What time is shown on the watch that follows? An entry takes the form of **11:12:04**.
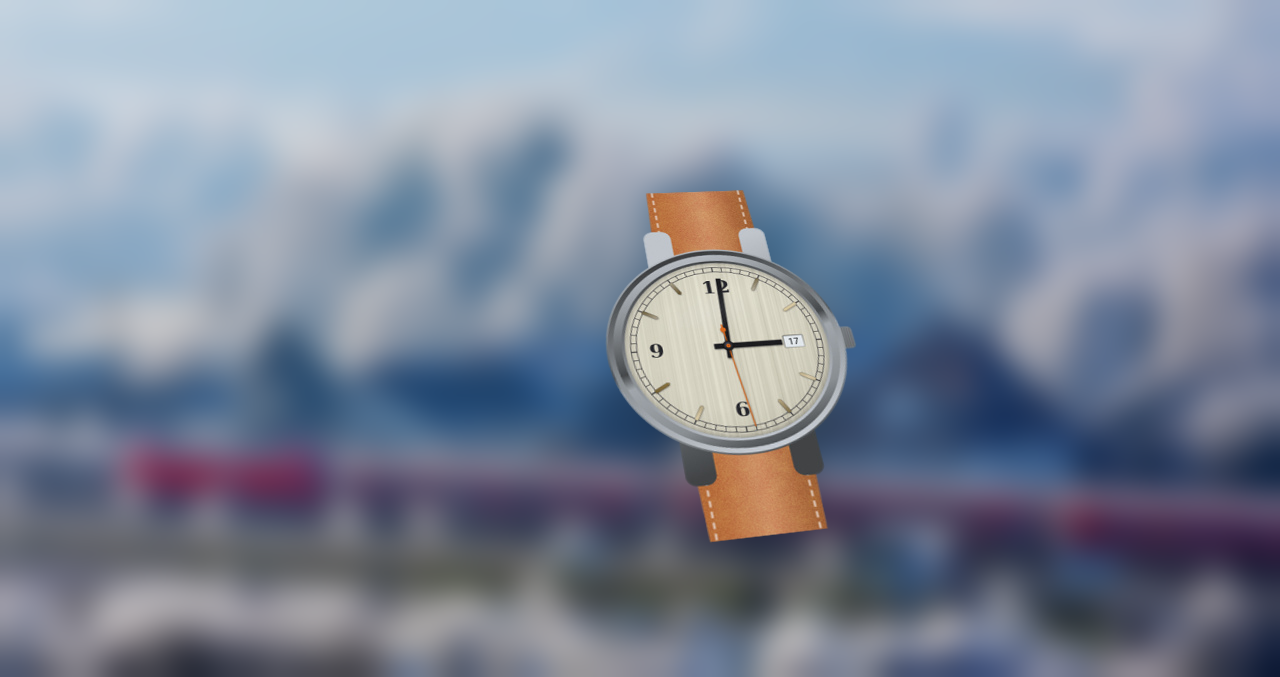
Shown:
**3:00:29**
